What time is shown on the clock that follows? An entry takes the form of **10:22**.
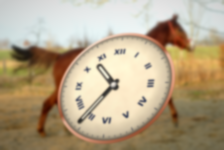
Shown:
**10:36**
